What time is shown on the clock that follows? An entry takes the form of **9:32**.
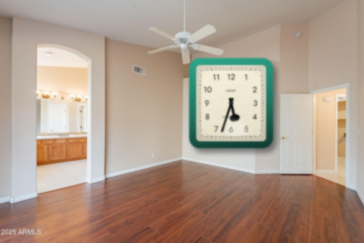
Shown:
**5:33**
